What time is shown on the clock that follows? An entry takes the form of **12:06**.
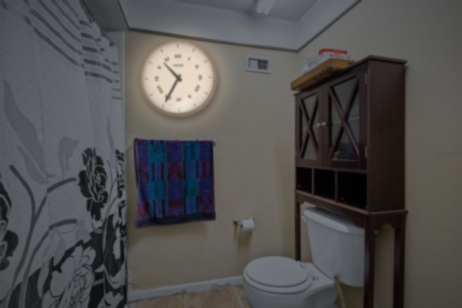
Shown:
**10:35**
